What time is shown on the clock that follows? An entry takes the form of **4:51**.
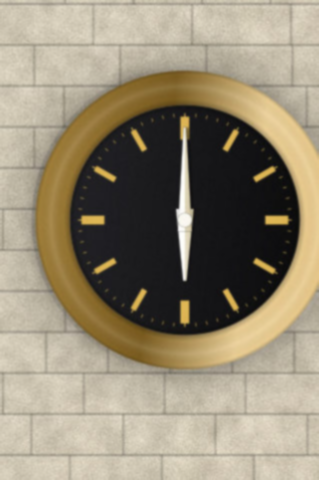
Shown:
**6:00**
